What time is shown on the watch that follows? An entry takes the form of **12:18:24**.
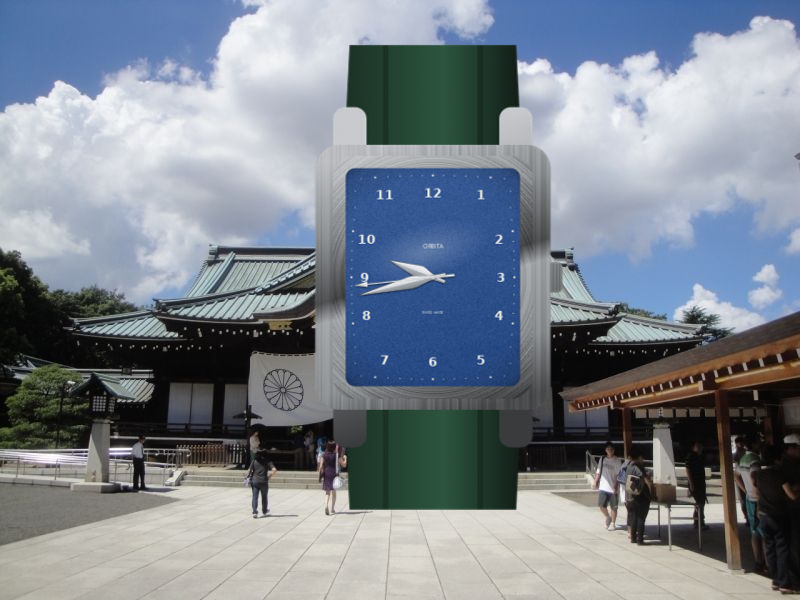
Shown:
**9:42:44**
